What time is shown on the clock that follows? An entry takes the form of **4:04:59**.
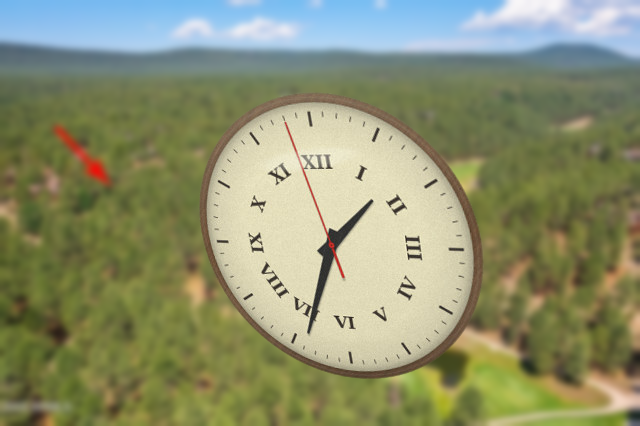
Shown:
**1:33:58**
